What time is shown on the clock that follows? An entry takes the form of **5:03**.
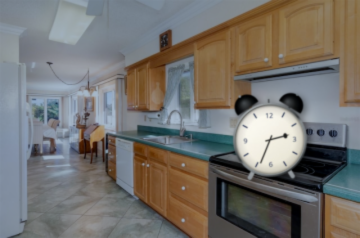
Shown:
**2:34**
